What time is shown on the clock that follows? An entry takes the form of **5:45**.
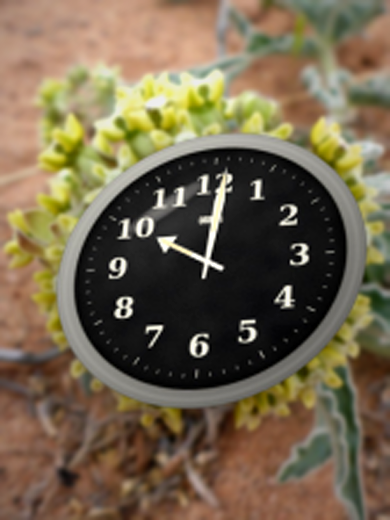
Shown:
**10:01**
